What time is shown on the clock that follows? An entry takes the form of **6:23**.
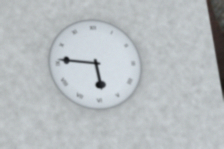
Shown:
**5:46**
